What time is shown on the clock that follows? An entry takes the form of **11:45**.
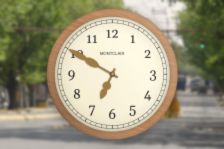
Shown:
**6:50**
